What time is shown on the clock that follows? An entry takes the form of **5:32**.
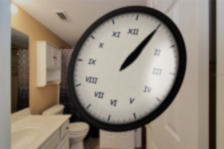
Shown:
**1:05**
